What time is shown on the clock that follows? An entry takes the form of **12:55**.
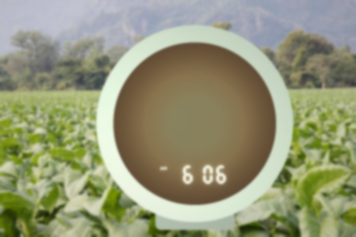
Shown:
**6:06**
